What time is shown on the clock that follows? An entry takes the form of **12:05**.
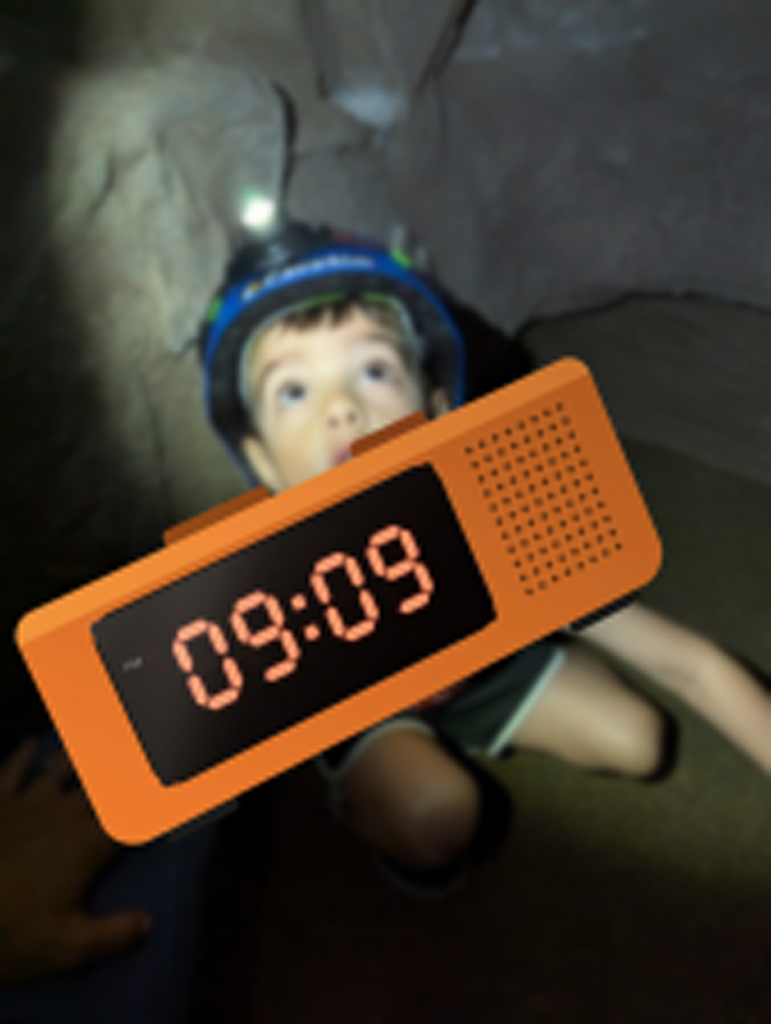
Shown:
**9:09**
